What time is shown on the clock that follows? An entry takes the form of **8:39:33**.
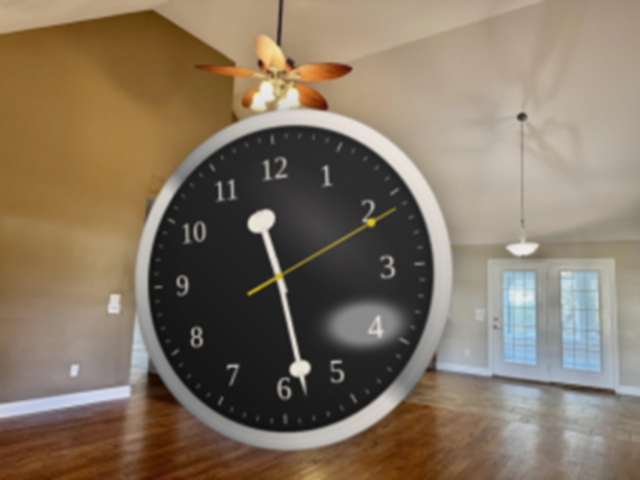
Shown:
**11:28:11**
